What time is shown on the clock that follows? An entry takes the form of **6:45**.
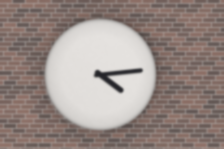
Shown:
**4:14**
